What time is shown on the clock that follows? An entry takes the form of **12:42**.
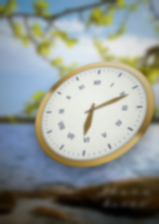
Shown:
**6:11**
